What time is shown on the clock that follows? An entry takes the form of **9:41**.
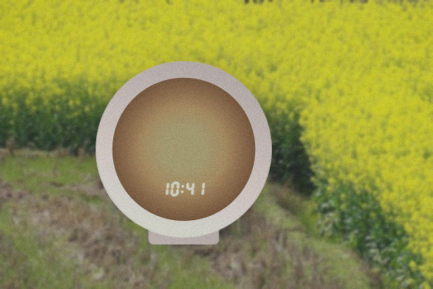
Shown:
**10:41**
